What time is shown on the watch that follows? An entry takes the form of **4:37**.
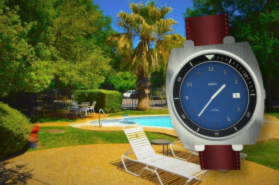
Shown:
**1:37**
